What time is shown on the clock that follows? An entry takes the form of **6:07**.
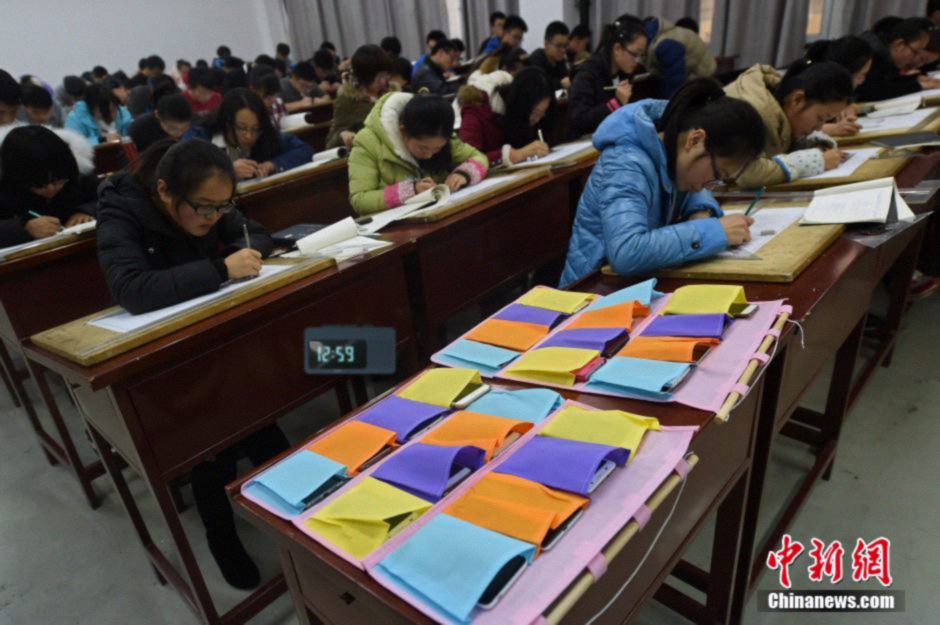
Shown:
**12:59**
